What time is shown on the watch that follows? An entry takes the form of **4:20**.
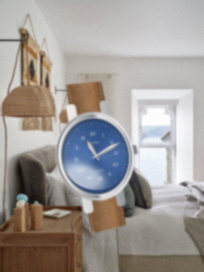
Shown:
**11:12**
